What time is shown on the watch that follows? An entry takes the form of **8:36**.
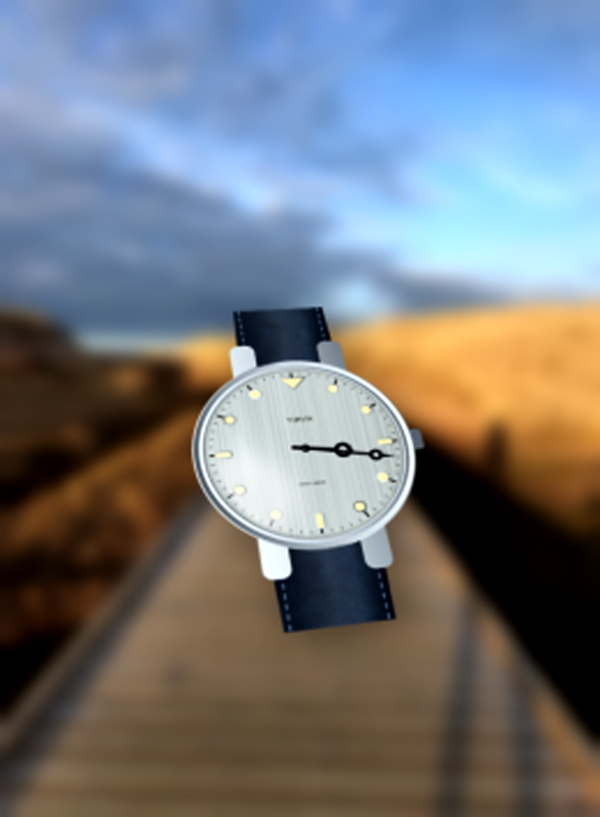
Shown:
**3:17**
